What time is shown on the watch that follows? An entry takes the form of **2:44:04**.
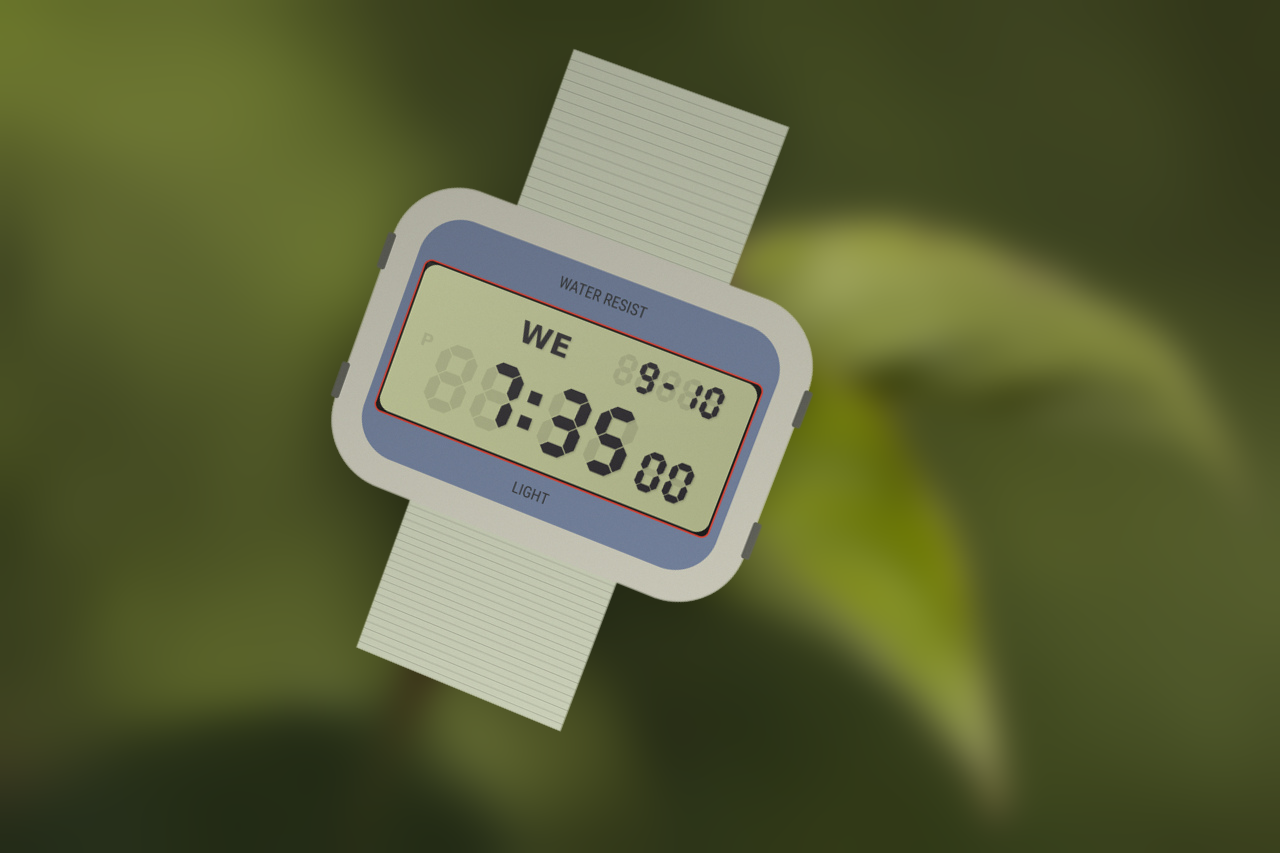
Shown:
**7:35:00**
